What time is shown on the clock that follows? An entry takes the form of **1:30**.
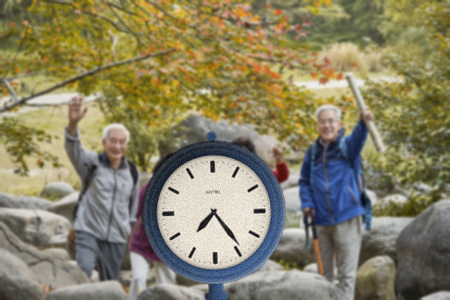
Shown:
**7:24**
